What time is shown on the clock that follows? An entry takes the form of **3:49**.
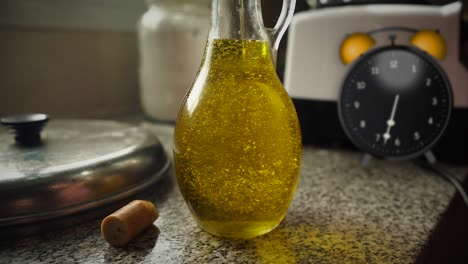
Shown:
**6:33**
